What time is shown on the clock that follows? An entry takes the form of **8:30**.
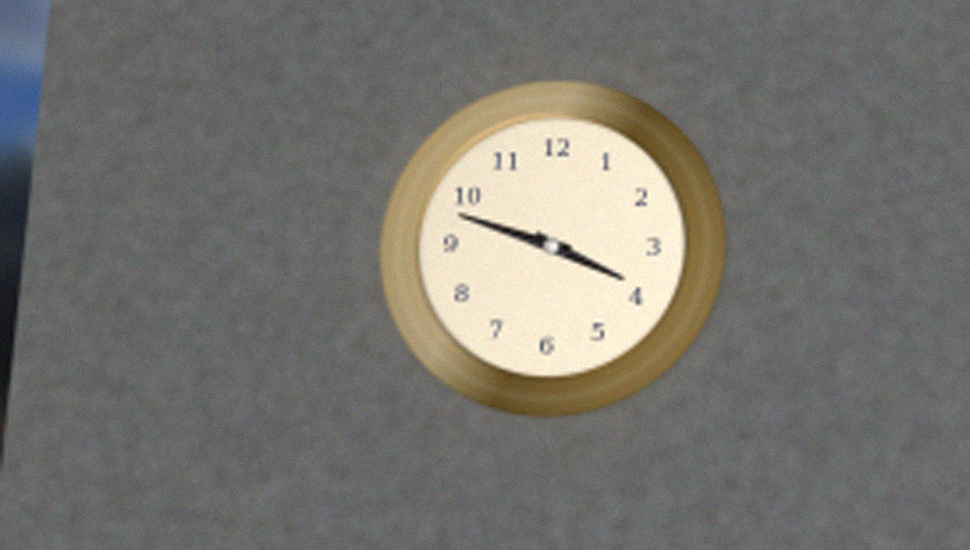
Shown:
**3:48**
